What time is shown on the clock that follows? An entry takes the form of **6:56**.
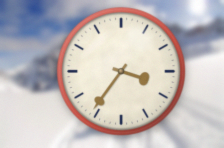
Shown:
**3:36**
